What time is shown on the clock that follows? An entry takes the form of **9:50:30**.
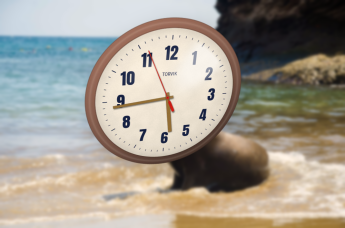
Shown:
**5:43:56**
